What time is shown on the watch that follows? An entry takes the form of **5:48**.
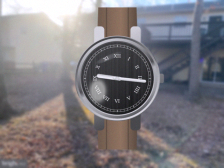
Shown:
**9:16**
